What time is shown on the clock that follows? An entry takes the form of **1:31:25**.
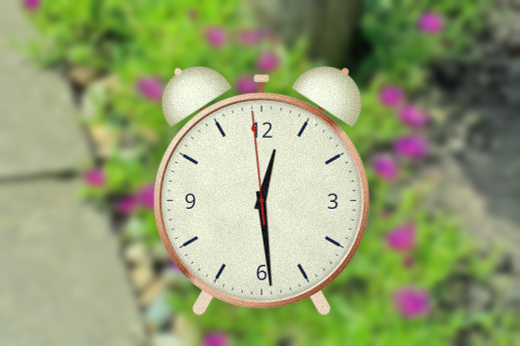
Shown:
**12:28:59**
